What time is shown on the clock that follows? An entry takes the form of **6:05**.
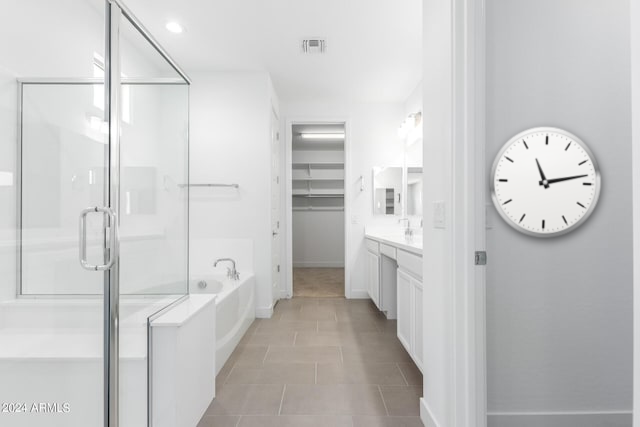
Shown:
**11:13**
